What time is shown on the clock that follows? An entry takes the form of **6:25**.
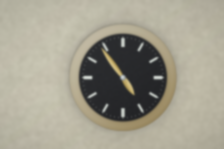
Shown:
**4:54**
